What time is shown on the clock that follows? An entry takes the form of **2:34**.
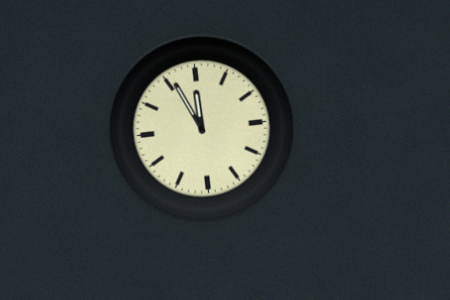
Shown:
**11:56**
